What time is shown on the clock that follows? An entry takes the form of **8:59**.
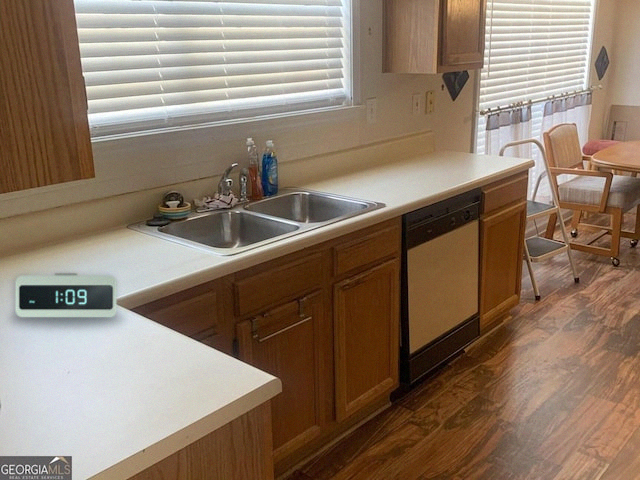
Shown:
**1:09**
